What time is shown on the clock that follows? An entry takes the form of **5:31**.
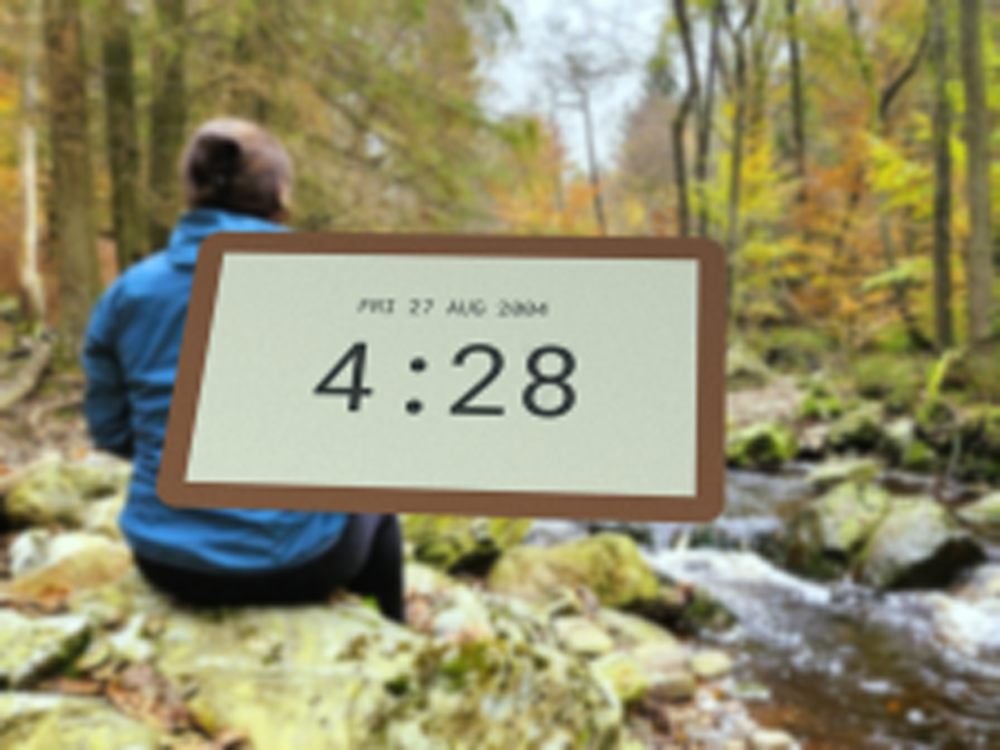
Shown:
**4:28**
